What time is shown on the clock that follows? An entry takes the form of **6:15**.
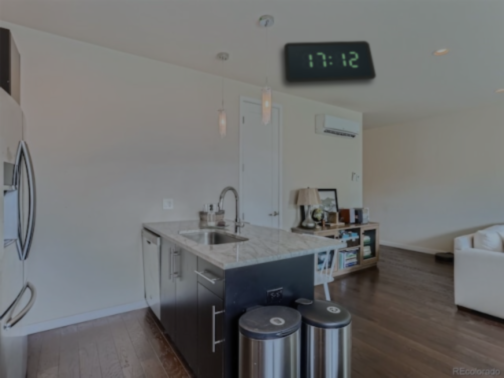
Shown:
**17:12**
